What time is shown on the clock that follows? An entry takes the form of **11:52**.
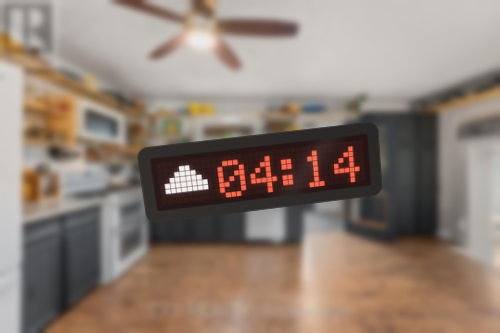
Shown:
**4:14**
